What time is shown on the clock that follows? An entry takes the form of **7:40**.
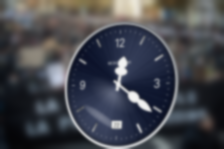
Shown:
**12:21**
